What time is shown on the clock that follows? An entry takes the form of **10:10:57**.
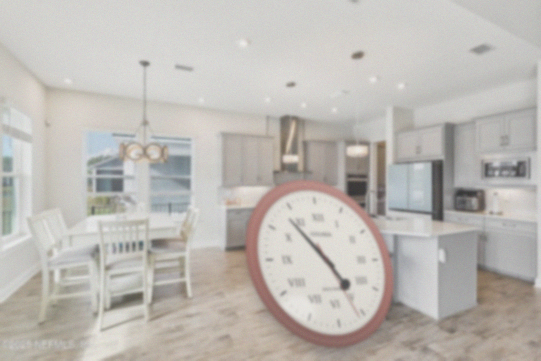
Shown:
**4:53:26**
